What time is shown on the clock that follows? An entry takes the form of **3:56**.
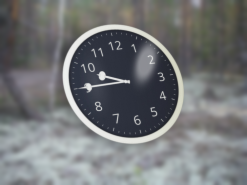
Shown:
**9:45**
